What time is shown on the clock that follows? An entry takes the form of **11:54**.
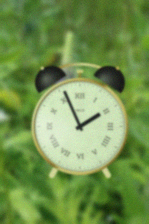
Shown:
**1:56**
